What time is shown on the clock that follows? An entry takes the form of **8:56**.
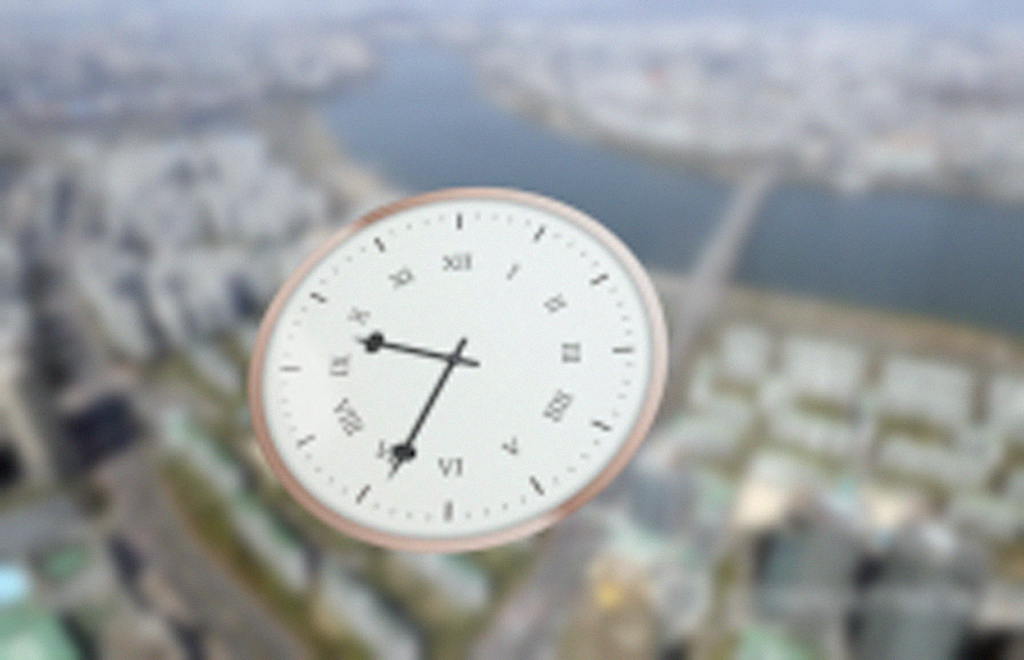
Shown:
**9:34**
